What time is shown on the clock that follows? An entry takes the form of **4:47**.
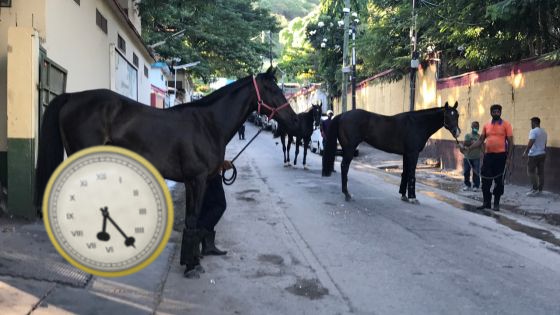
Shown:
**6:24**
